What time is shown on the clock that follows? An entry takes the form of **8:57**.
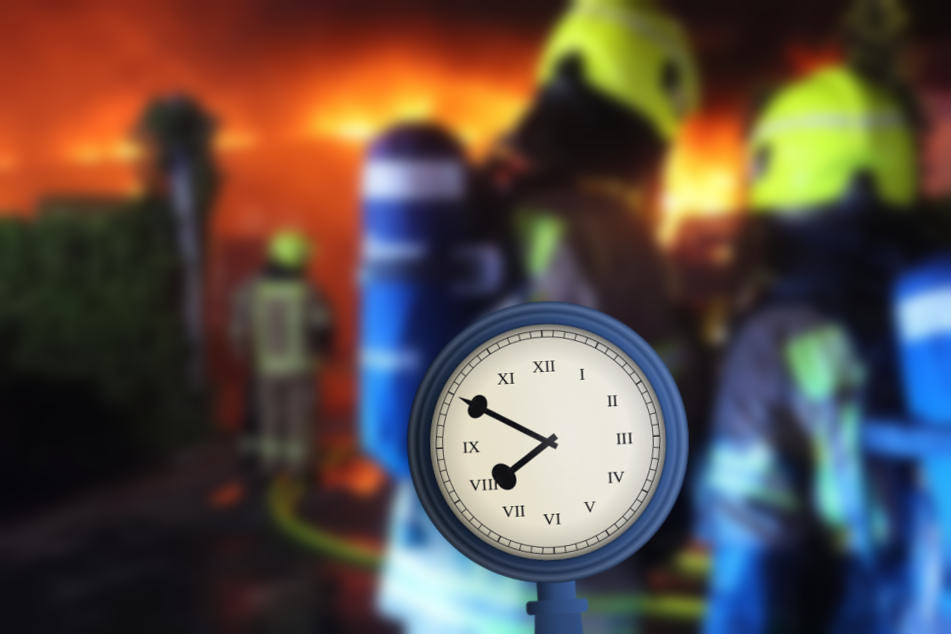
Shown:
**7:50**
